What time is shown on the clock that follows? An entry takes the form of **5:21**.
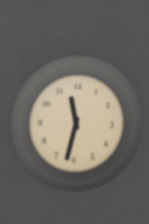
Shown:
**11:32**
